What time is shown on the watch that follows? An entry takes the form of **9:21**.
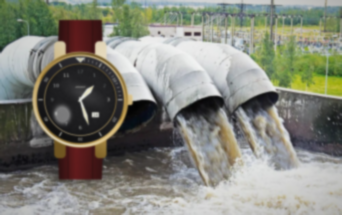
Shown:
**1:27**
